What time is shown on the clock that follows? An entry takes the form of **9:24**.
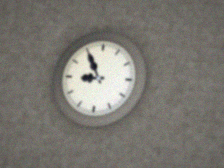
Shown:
**8:55**
